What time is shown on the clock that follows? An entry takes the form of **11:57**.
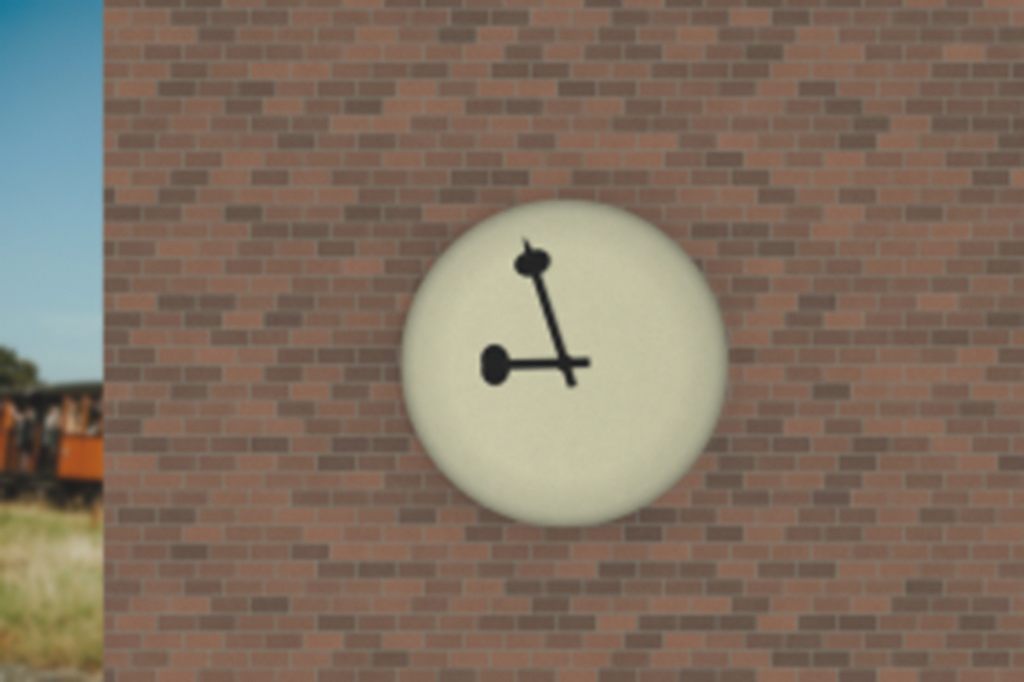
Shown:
**8:57**
